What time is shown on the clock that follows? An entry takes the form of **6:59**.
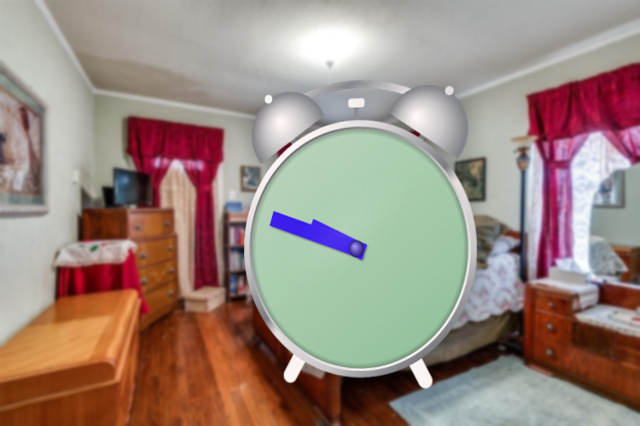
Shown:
**9:48**
